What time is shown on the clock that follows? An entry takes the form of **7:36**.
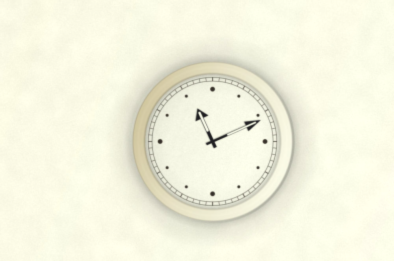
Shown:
**11:11**
